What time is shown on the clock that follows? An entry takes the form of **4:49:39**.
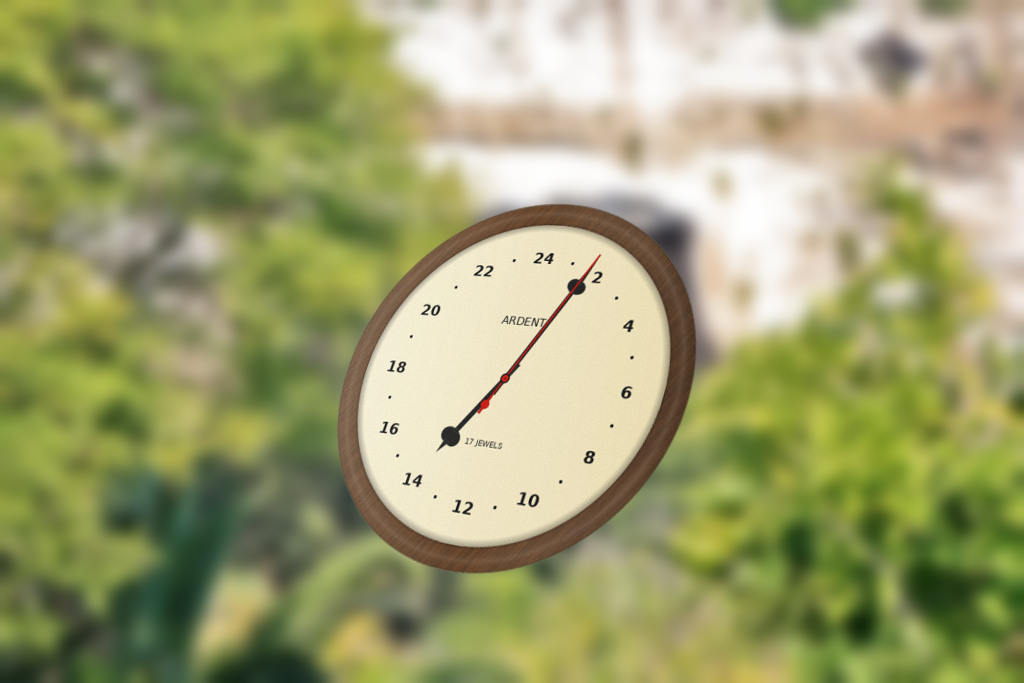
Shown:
**14:04:04**
